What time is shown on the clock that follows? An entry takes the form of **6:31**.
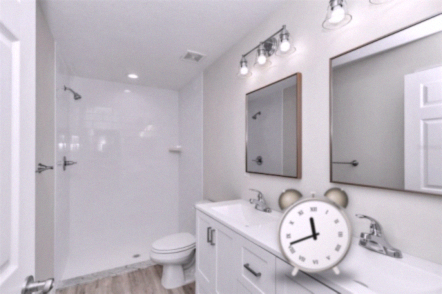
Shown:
**11:42**
